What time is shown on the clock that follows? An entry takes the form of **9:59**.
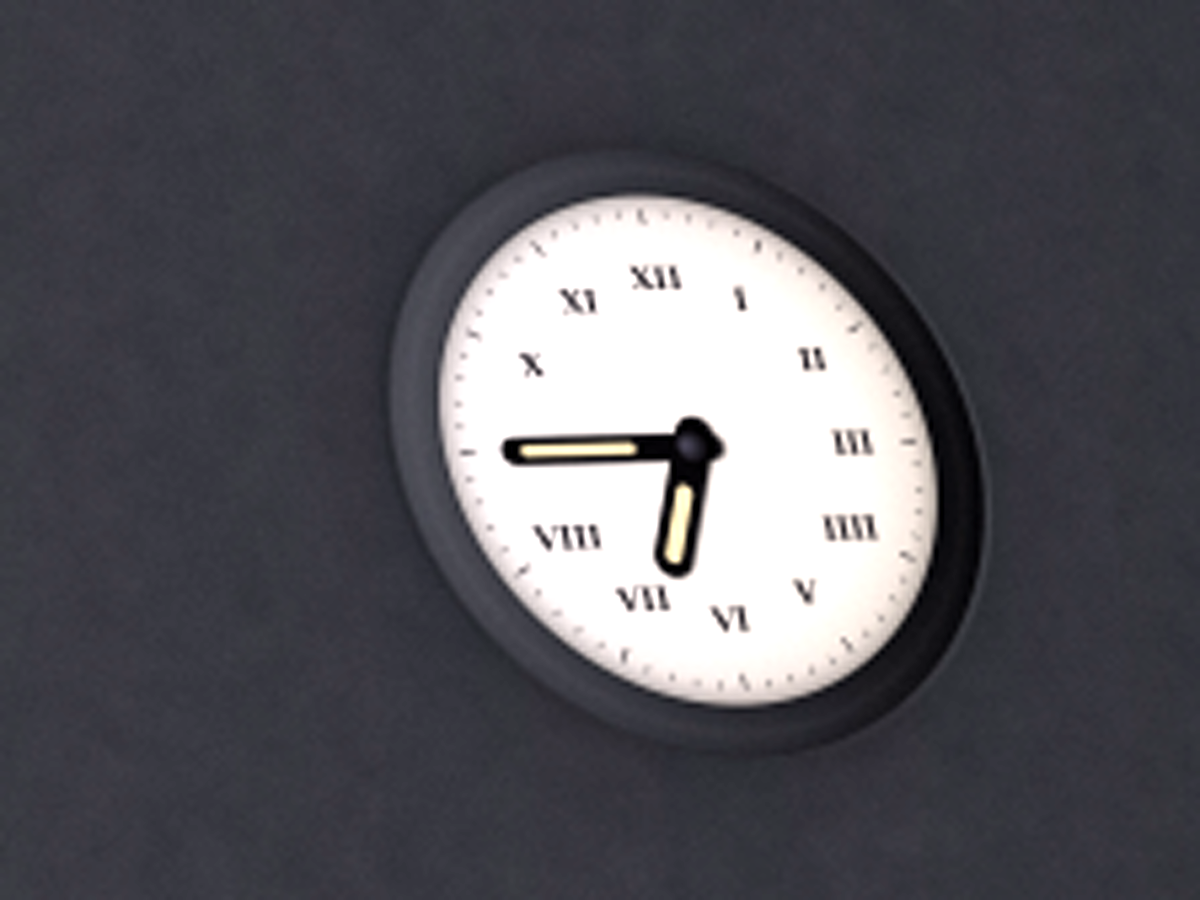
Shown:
**6:45**
